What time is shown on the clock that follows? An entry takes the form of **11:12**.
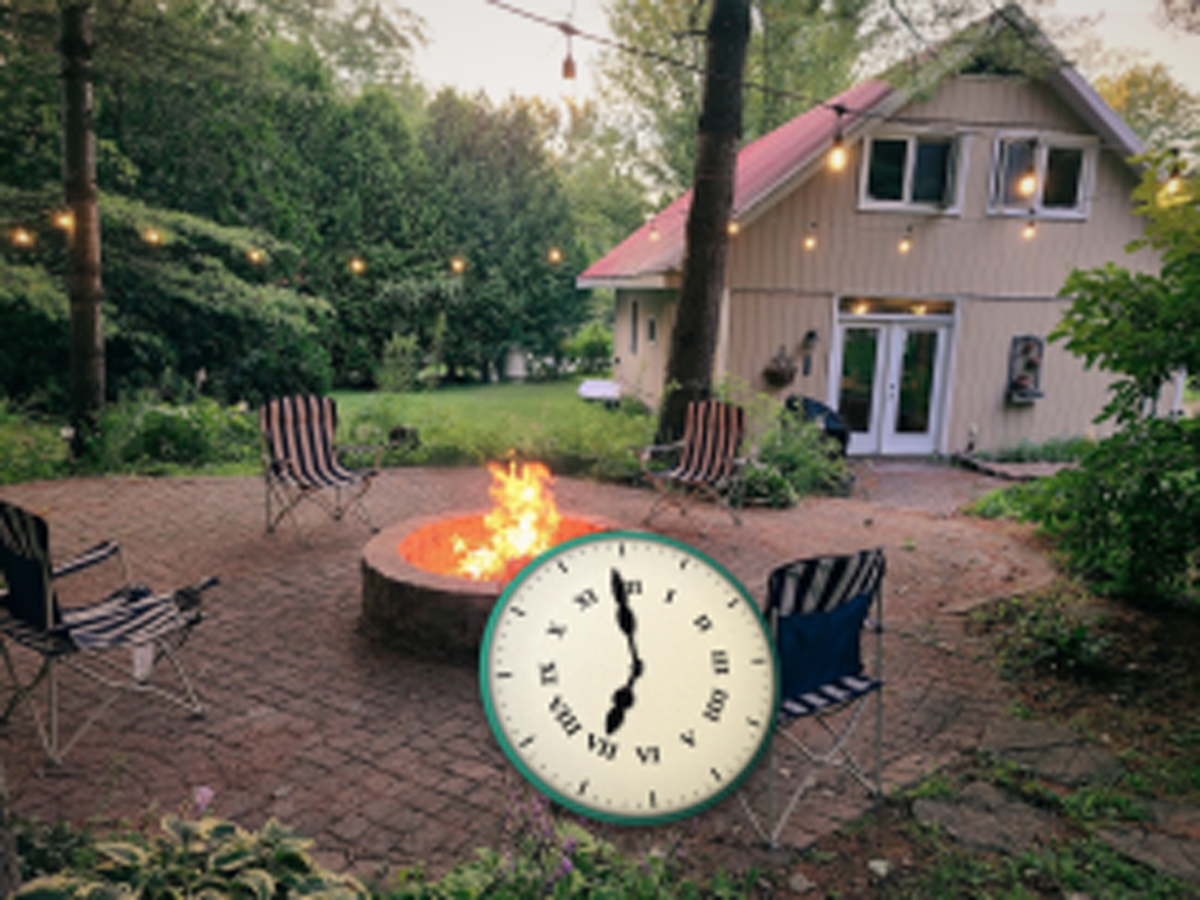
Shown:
**6:59**
